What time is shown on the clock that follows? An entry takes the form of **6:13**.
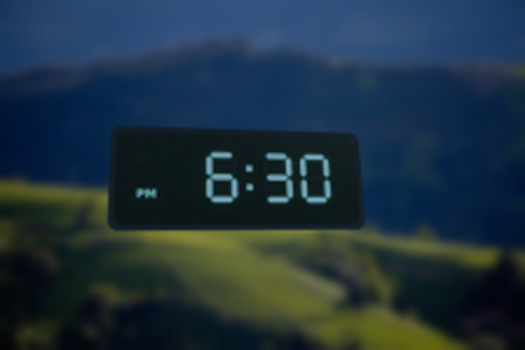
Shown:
**6:30**
